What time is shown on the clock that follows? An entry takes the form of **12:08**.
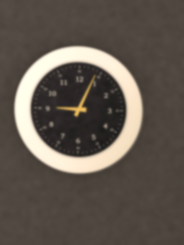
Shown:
**9:04**
